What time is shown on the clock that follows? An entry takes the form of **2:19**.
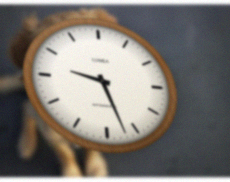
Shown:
**9:27**
